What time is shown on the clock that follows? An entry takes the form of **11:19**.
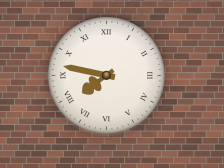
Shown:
**7:47**
